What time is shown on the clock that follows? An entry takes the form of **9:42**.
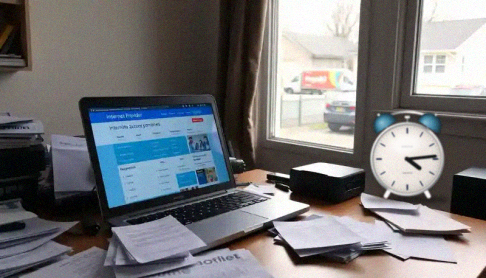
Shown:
**4:14**
